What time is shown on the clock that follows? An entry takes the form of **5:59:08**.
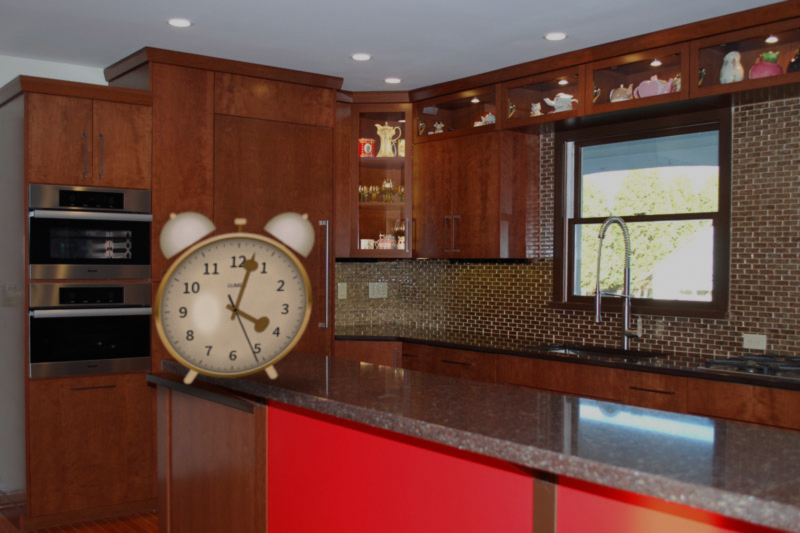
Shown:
**4:02:26**
